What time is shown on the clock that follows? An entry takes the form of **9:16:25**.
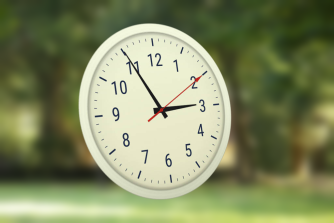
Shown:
**2:55:10**
